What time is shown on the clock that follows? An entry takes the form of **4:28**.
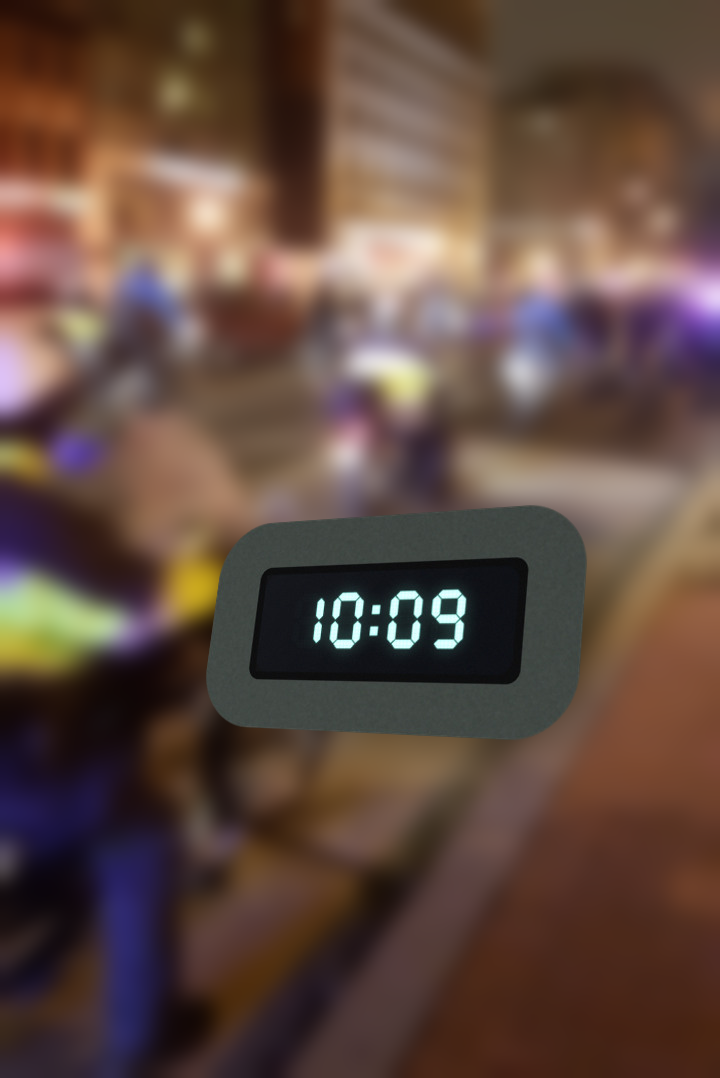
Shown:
**10:09**
